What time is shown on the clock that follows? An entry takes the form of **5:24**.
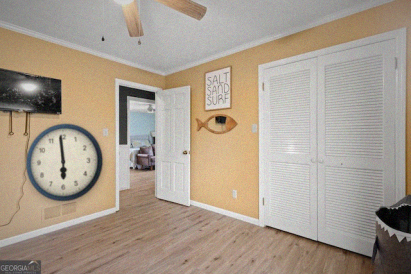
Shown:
**5:59**
